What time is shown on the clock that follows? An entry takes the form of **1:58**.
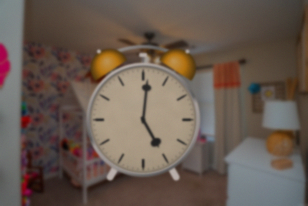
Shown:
**5:01**
